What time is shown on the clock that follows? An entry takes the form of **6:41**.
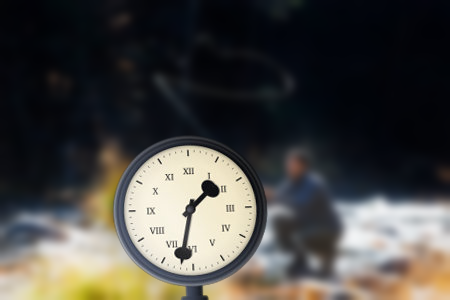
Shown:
**1:32**
